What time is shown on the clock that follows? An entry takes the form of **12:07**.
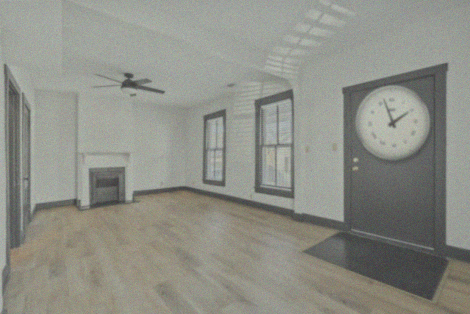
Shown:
**1:57**
